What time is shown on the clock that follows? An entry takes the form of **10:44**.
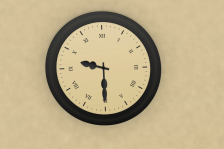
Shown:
**9:30**
